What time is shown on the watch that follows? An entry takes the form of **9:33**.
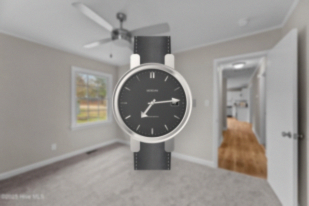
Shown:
**7:14**
